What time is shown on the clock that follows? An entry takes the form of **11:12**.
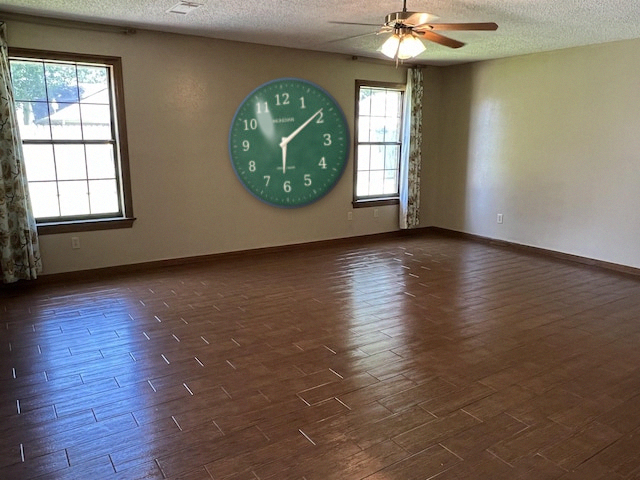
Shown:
**6:09**
